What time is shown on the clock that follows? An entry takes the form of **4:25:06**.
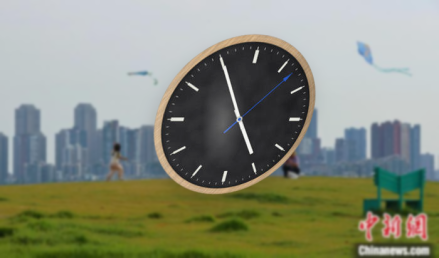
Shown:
**4:55:07**
